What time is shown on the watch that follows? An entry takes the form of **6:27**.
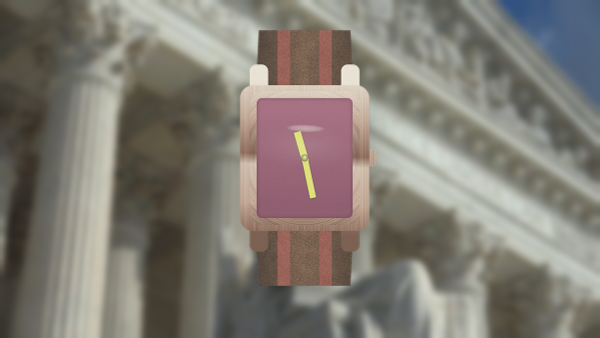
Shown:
**11:28**
